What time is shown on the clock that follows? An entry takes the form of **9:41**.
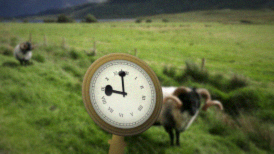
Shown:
**8:58**
